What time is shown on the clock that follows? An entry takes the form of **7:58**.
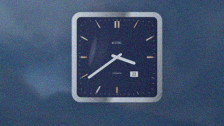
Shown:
**3:39**
